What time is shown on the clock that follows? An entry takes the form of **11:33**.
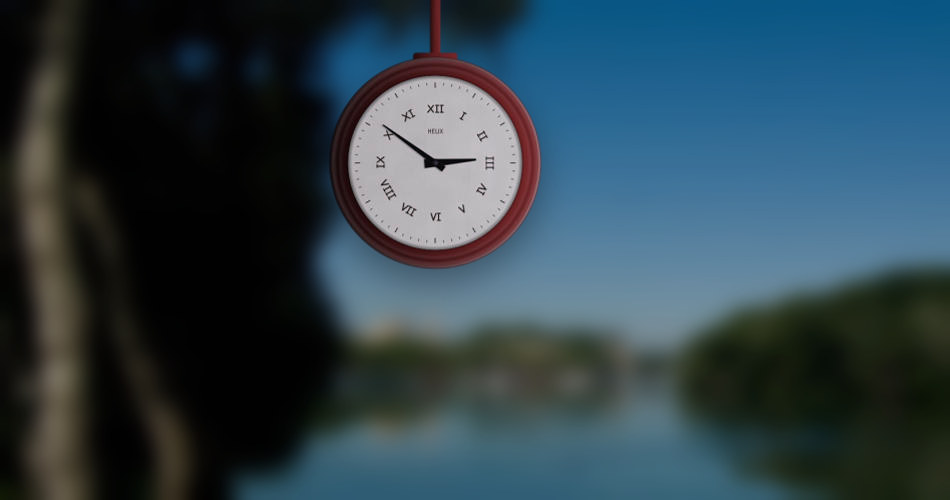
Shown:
**2:51**
